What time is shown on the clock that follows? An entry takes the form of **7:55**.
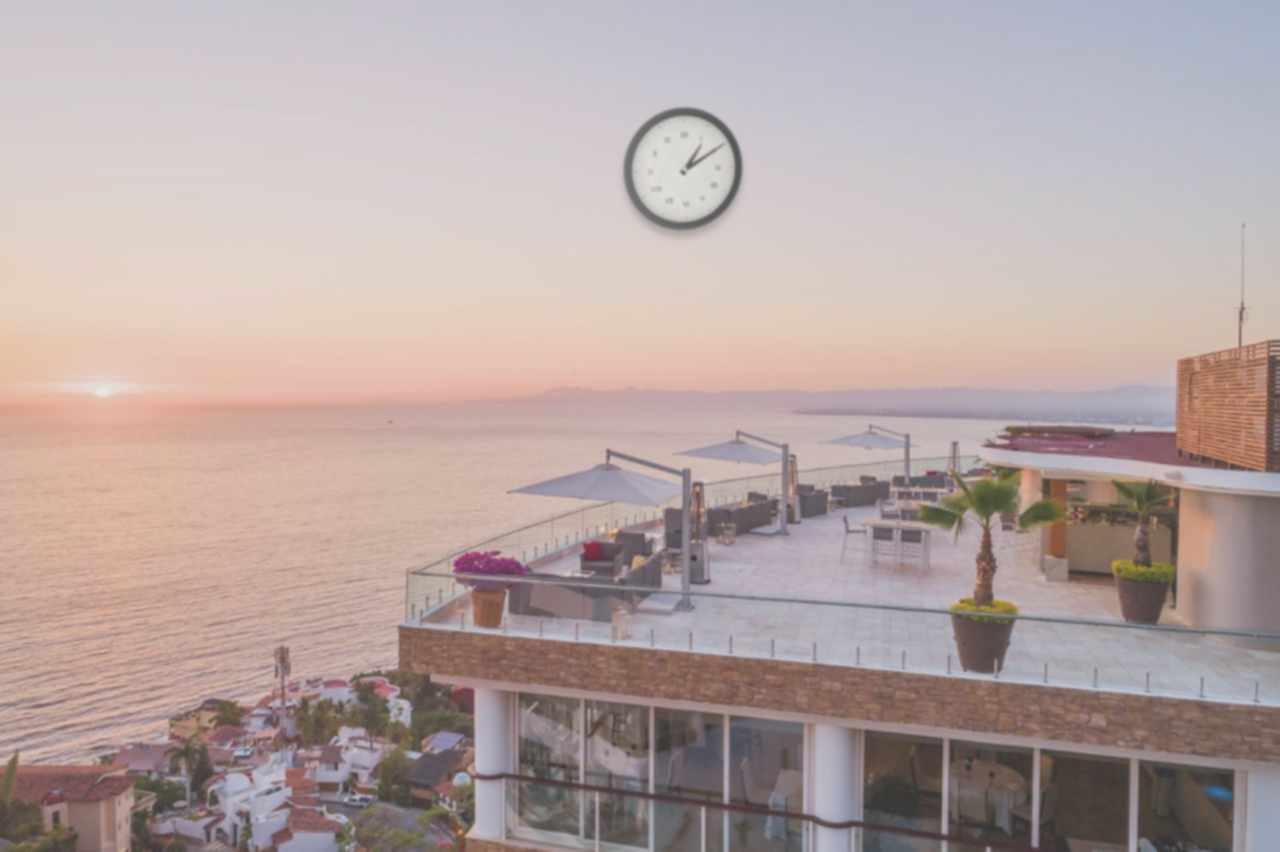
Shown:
**1:10**
